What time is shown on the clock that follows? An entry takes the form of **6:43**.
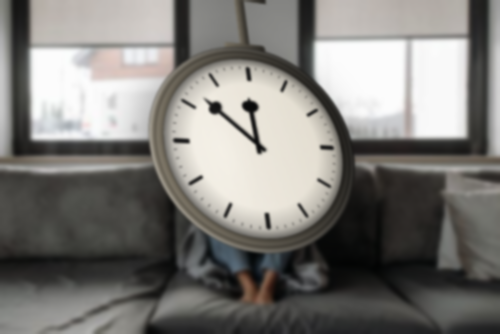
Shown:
**11:52**
